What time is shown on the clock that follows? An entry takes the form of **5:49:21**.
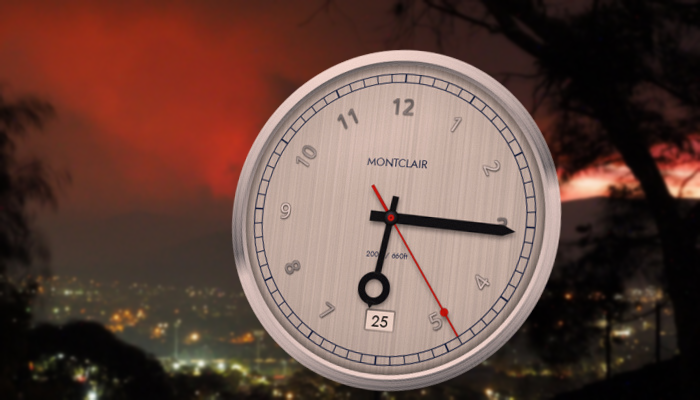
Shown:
**6:15:24**
